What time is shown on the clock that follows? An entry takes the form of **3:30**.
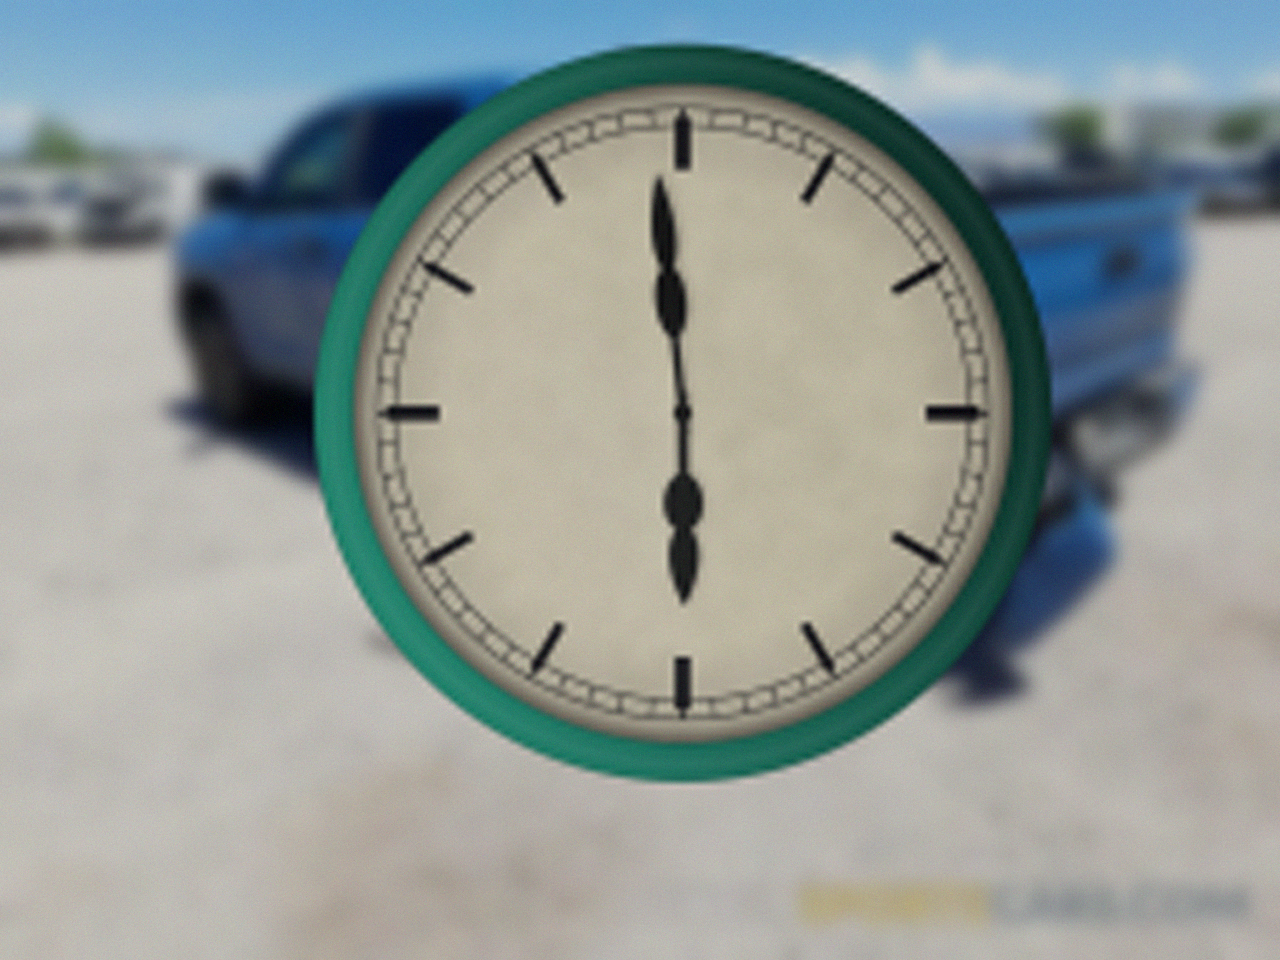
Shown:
**5:59**
